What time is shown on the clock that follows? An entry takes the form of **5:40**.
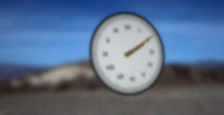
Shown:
**2:10**
